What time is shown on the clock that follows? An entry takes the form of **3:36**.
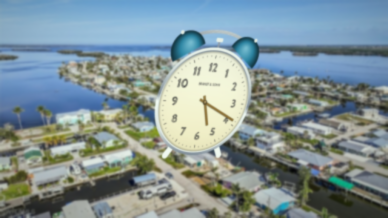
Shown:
**5:19**
